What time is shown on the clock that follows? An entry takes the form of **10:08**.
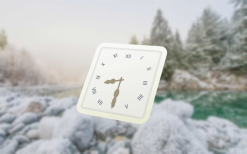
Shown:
**8:30**
